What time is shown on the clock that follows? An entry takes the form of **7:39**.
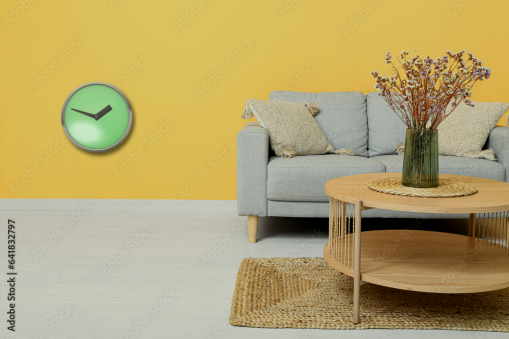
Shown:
**1:48**
